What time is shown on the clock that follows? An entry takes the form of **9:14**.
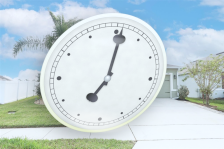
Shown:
**7:01**
